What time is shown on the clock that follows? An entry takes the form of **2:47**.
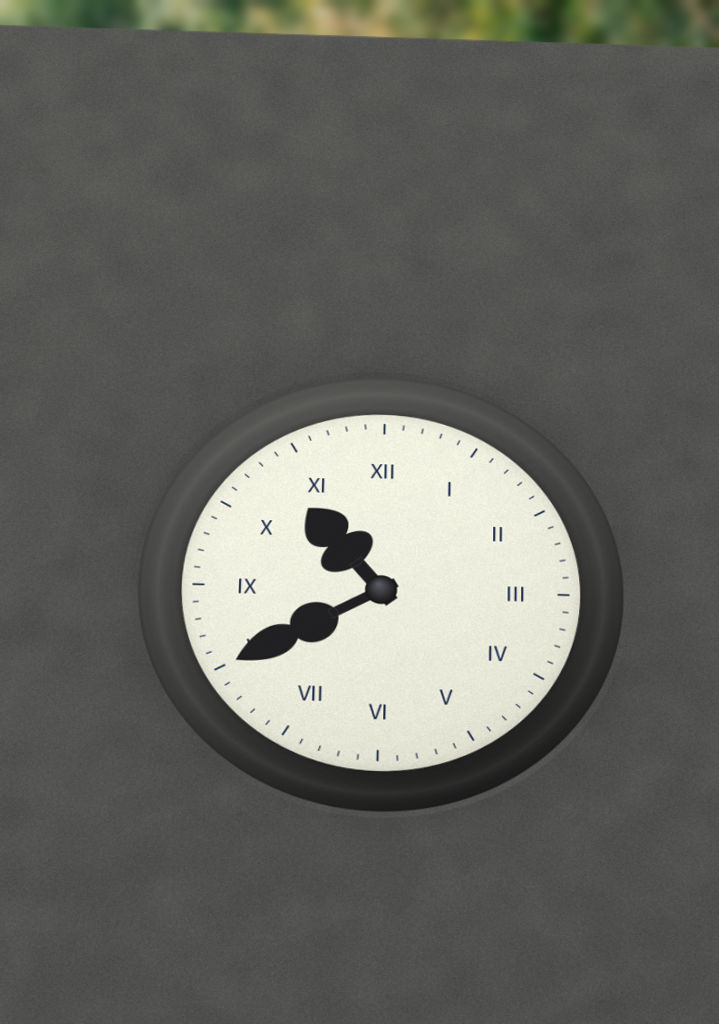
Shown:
**10:40**
